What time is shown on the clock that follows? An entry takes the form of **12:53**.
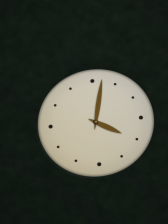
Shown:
**4:02**
